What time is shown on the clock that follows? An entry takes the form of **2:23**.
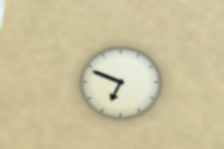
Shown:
**6:49**
